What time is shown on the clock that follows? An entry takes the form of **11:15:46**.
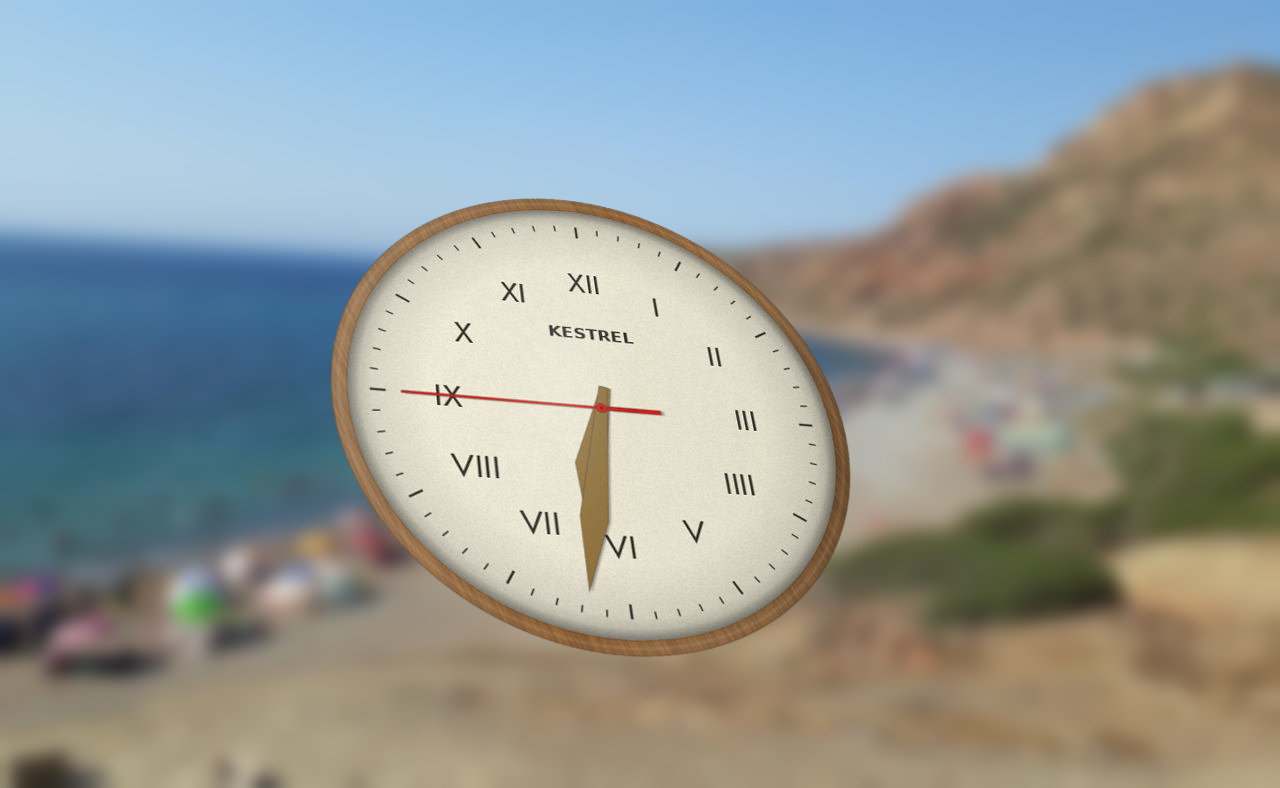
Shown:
**6:31:45**
